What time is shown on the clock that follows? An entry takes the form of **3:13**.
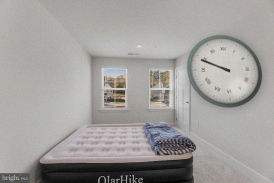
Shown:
**9:49**
